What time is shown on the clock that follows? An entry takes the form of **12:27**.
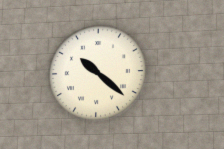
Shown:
**10:22**
